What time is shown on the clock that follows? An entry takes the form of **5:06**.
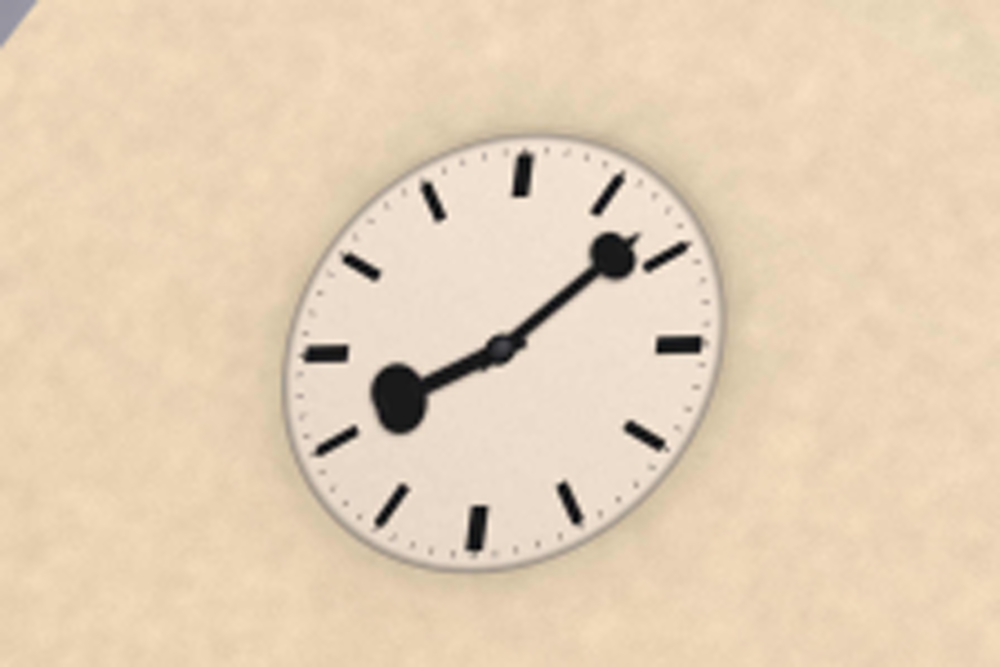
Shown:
**8:08**
